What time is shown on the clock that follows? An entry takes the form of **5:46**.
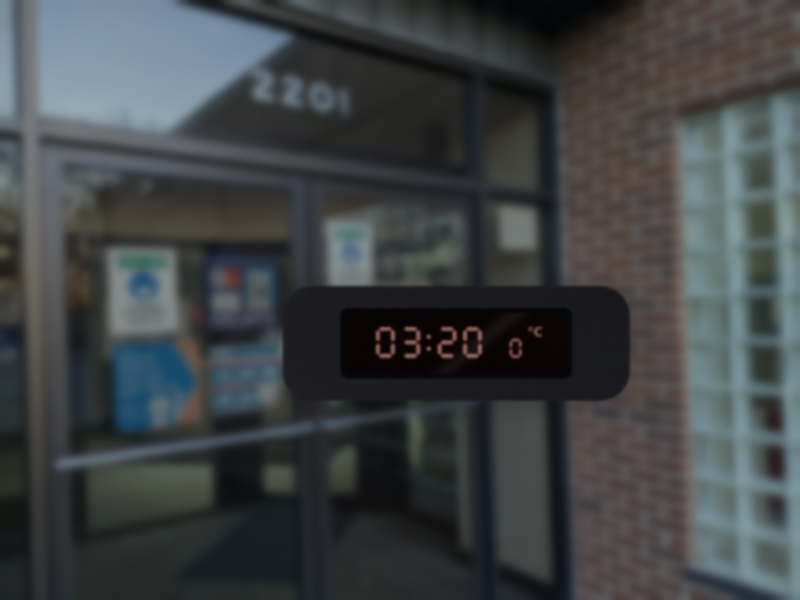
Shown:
**3:20**
